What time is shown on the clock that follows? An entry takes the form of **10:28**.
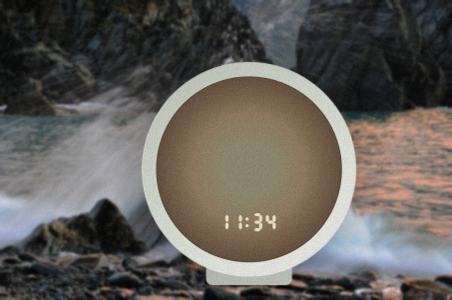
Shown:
**11:34**
